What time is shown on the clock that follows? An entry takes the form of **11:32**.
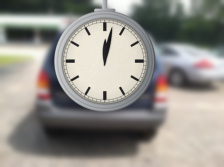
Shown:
**12:02**
